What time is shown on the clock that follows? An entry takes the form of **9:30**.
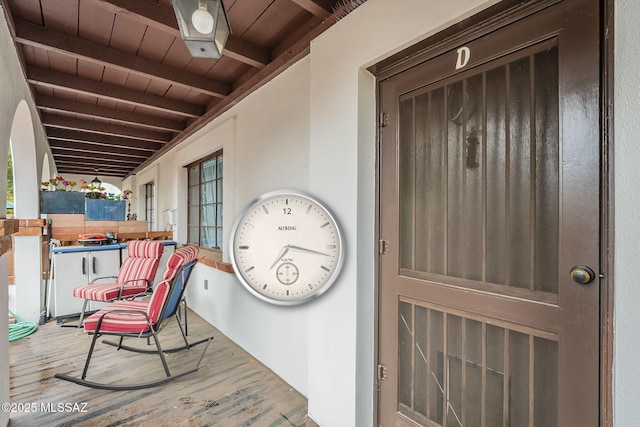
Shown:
**7:17**
